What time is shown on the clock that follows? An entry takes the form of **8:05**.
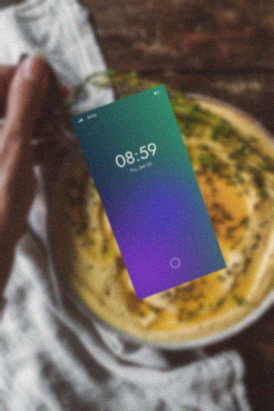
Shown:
**8:59**
